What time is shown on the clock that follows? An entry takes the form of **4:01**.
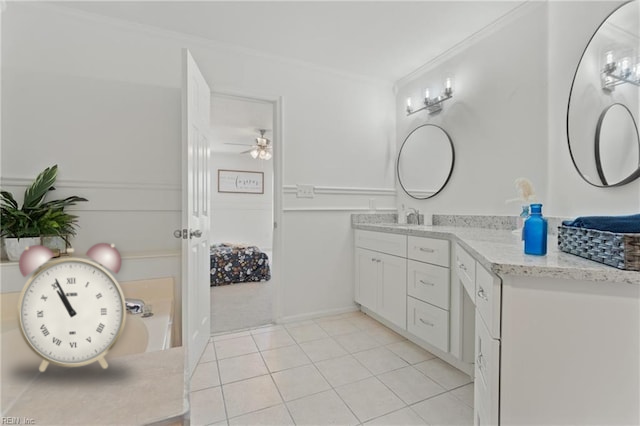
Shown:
**10:56**
